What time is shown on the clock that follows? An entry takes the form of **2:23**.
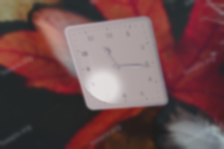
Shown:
**11:16**
